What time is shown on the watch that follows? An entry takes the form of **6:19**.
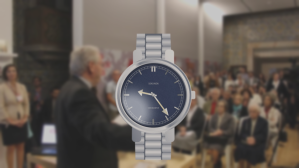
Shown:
**9:24**
